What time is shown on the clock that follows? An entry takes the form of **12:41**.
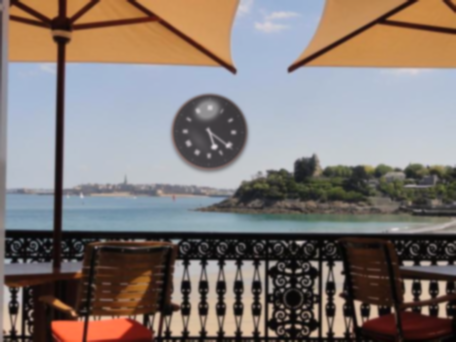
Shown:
**5:21**
